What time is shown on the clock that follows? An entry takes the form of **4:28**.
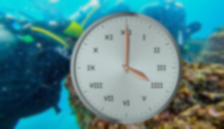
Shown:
**4:00**
